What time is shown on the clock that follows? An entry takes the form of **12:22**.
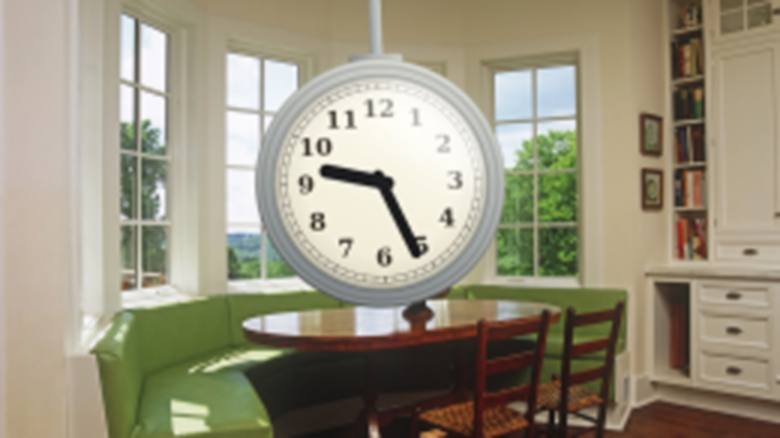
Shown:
**9:26**
